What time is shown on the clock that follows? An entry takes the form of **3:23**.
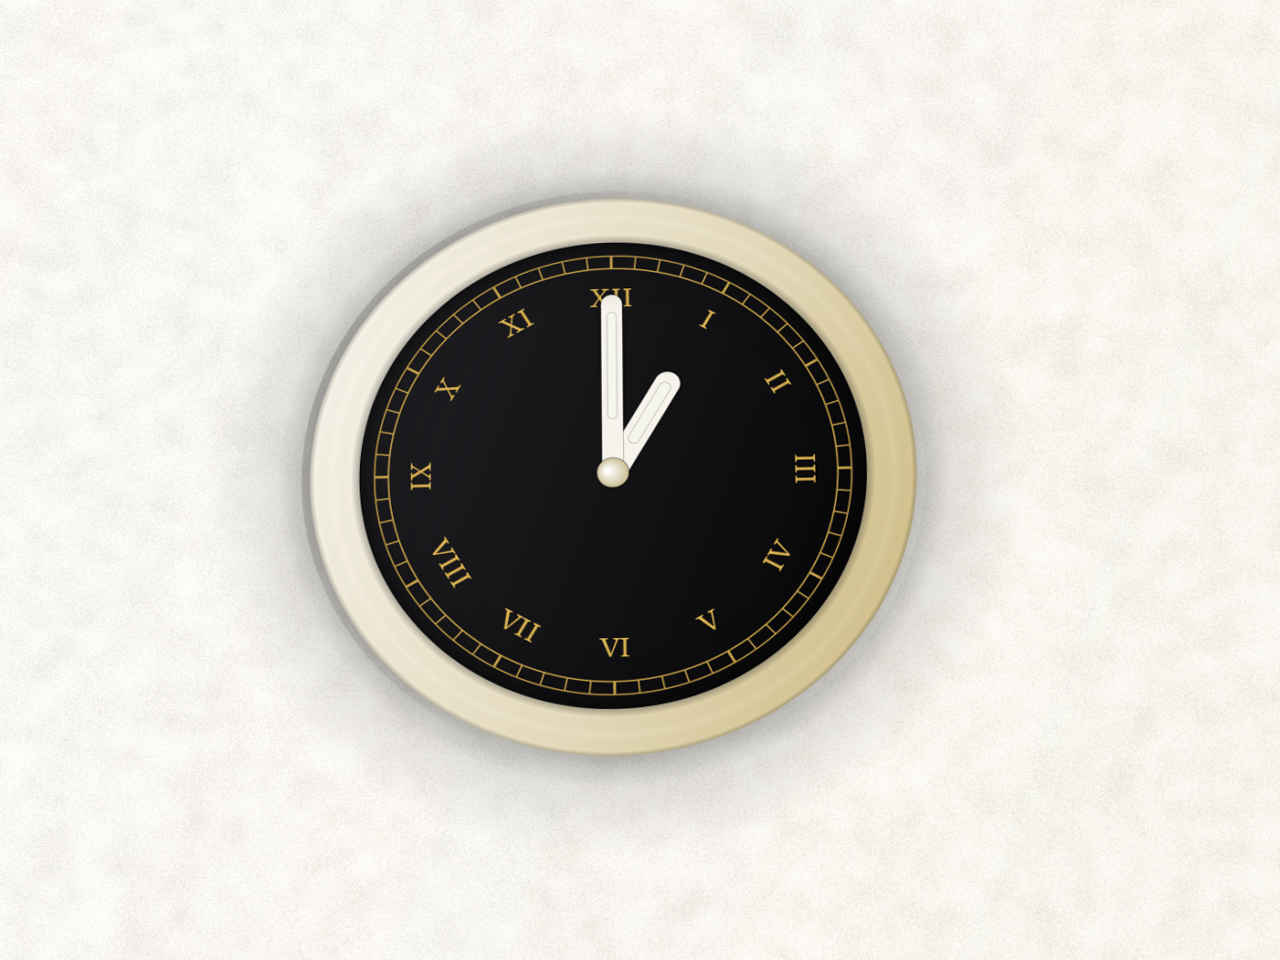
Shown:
**1:00**
